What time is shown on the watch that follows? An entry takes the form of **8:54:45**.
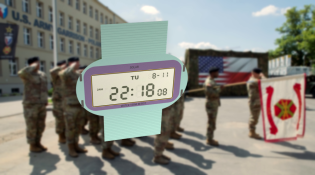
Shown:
**22:18:08**
